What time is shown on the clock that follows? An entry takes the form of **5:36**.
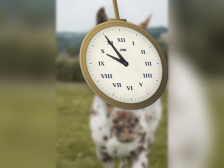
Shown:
**9:55**
